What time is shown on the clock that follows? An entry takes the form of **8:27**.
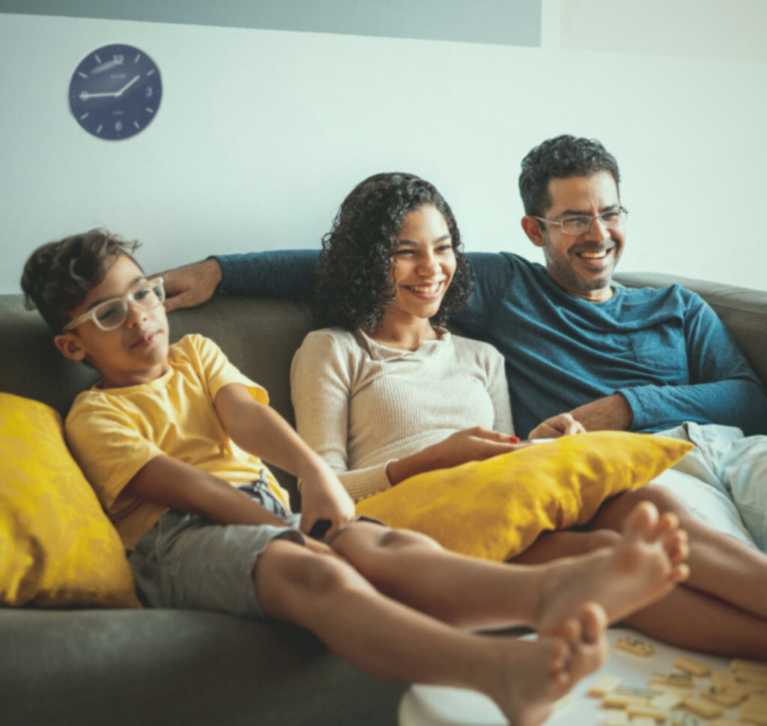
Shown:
**1:45**
